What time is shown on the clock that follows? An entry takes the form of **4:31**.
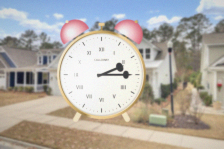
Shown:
**2:15**
